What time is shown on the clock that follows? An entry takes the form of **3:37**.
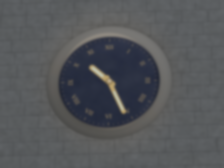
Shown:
**10:26**
